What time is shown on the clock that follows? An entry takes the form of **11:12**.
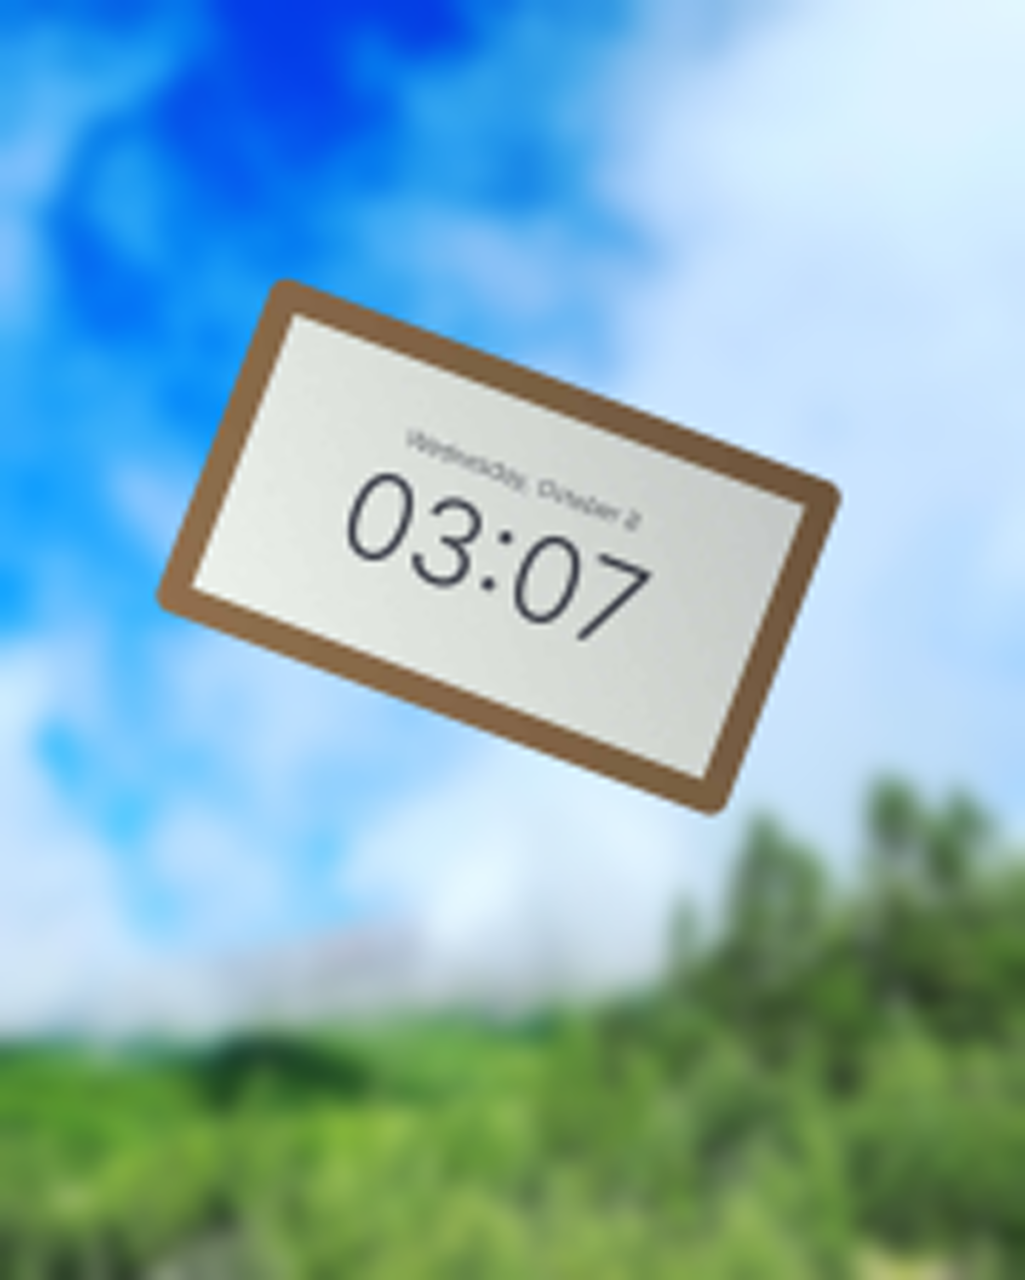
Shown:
**3:07**
